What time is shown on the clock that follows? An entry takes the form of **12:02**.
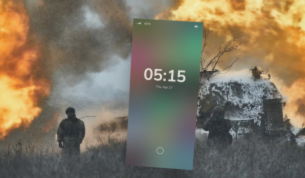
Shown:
**5:15**
